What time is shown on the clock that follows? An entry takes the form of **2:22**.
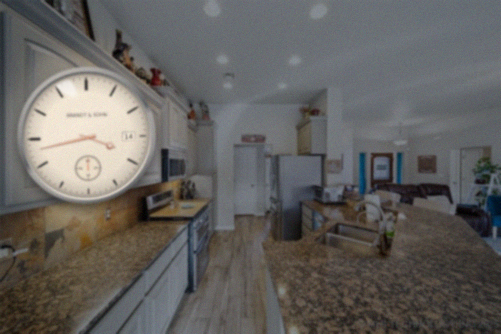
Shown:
**3:43**
